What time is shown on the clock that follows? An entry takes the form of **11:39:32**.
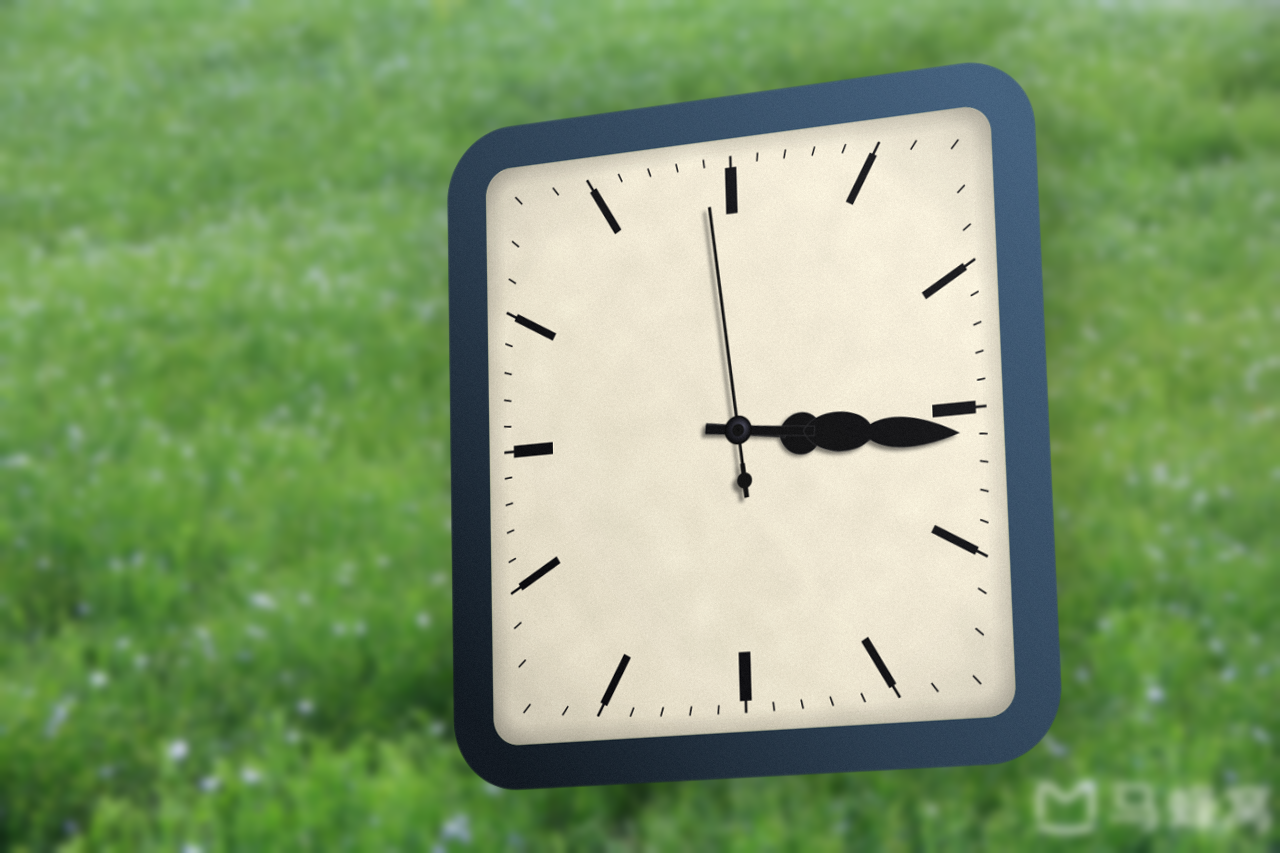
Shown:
**3:15:59**
